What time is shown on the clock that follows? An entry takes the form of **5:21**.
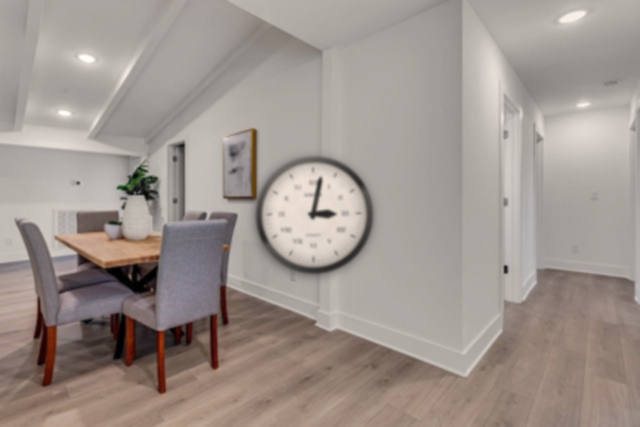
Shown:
**3:02**
